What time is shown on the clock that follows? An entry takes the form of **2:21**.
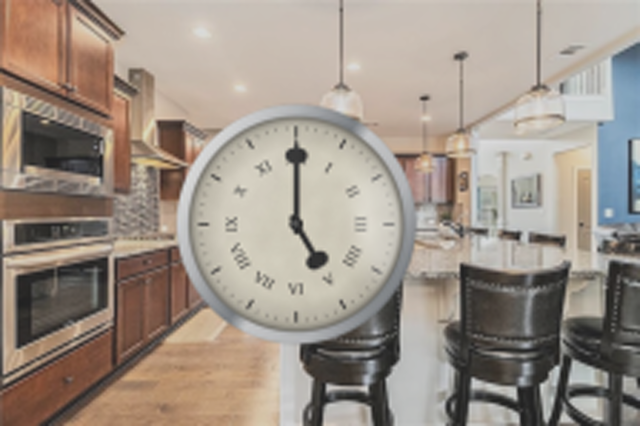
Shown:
**5:00**
